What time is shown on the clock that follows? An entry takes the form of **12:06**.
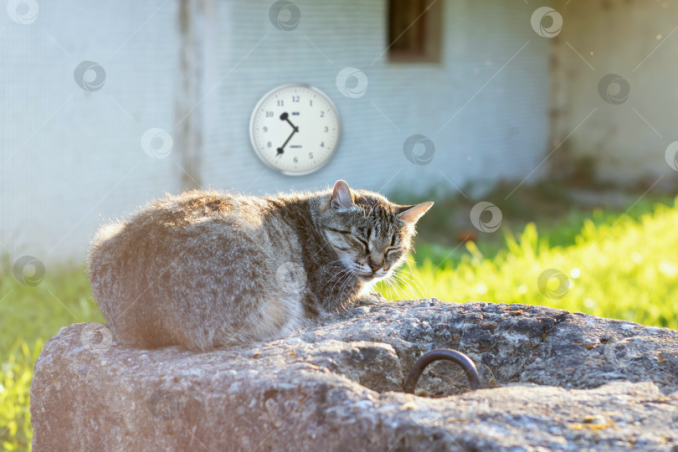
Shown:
**10:36**
